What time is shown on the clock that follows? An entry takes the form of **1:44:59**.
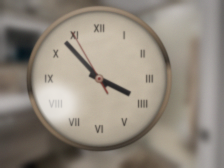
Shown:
**3:52:55**
